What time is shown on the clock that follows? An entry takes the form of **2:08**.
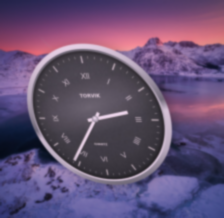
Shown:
**2:36**
